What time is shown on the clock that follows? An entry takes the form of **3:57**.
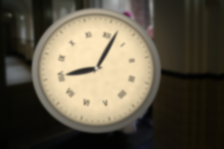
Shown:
**8:02**
